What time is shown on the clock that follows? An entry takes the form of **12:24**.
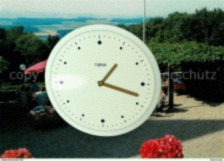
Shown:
**1:18**
